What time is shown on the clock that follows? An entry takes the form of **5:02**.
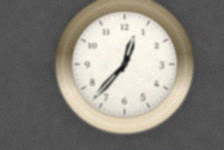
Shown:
**12:37**
